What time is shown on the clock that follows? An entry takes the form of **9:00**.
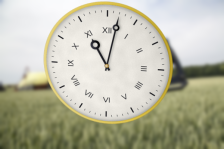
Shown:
**11:02**
